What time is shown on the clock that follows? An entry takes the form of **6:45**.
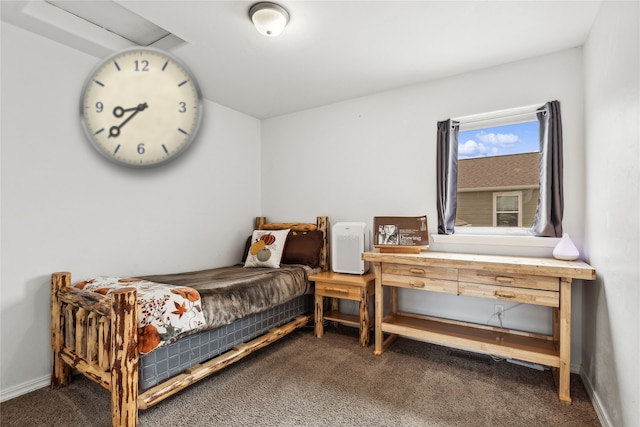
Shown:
**8:38**
